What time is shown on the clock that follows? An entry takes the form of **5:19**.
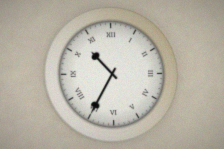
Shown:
**10:35**
